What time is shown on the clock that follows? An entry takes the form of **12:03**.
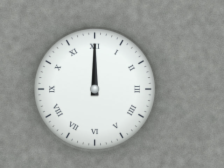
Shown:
**12:00**
